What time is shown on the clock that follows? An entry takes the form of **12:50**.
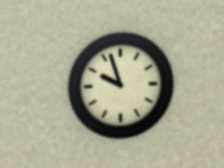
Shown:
**9:57**
